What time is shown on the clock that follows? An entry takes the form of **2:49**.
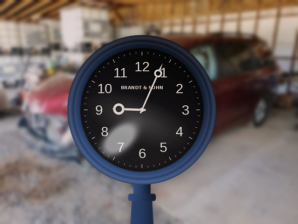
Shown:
**9:04**
